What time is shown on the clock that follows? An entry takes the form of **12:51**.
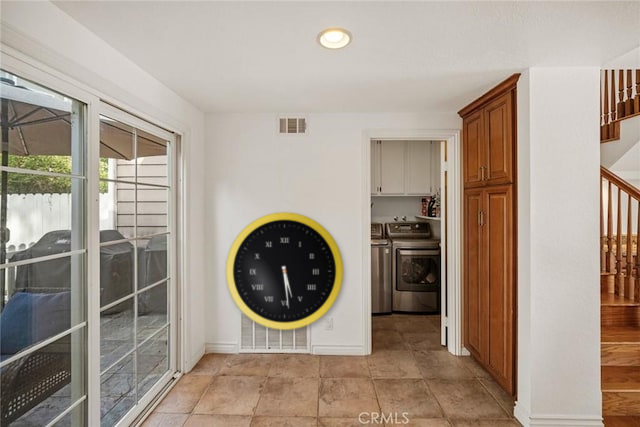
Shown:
**5:29**
